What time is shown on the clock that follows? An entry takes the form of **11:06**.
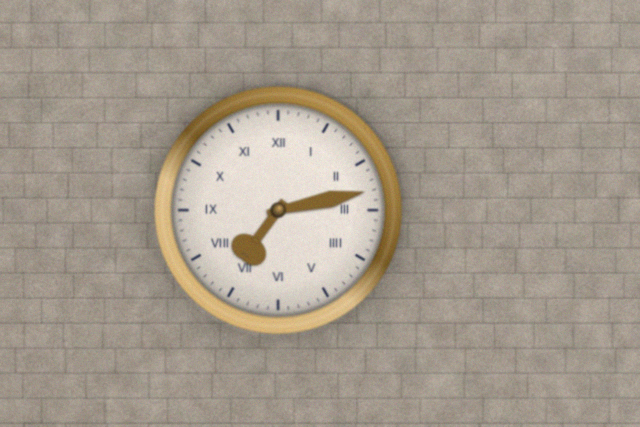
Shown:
**7:13**
